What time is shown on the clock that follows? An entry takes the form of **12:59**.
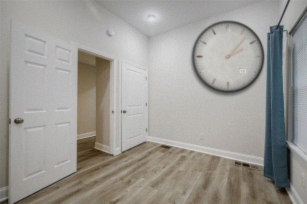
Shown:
**2:07**
